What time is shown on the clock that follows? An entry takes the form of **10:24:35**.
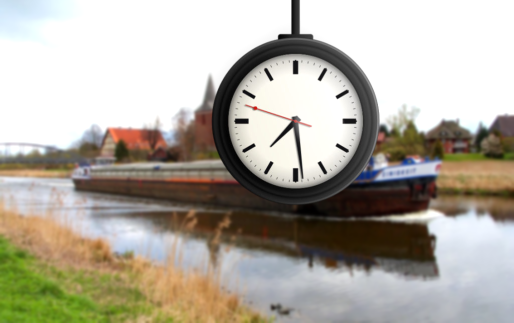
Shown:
**7:28:48**
